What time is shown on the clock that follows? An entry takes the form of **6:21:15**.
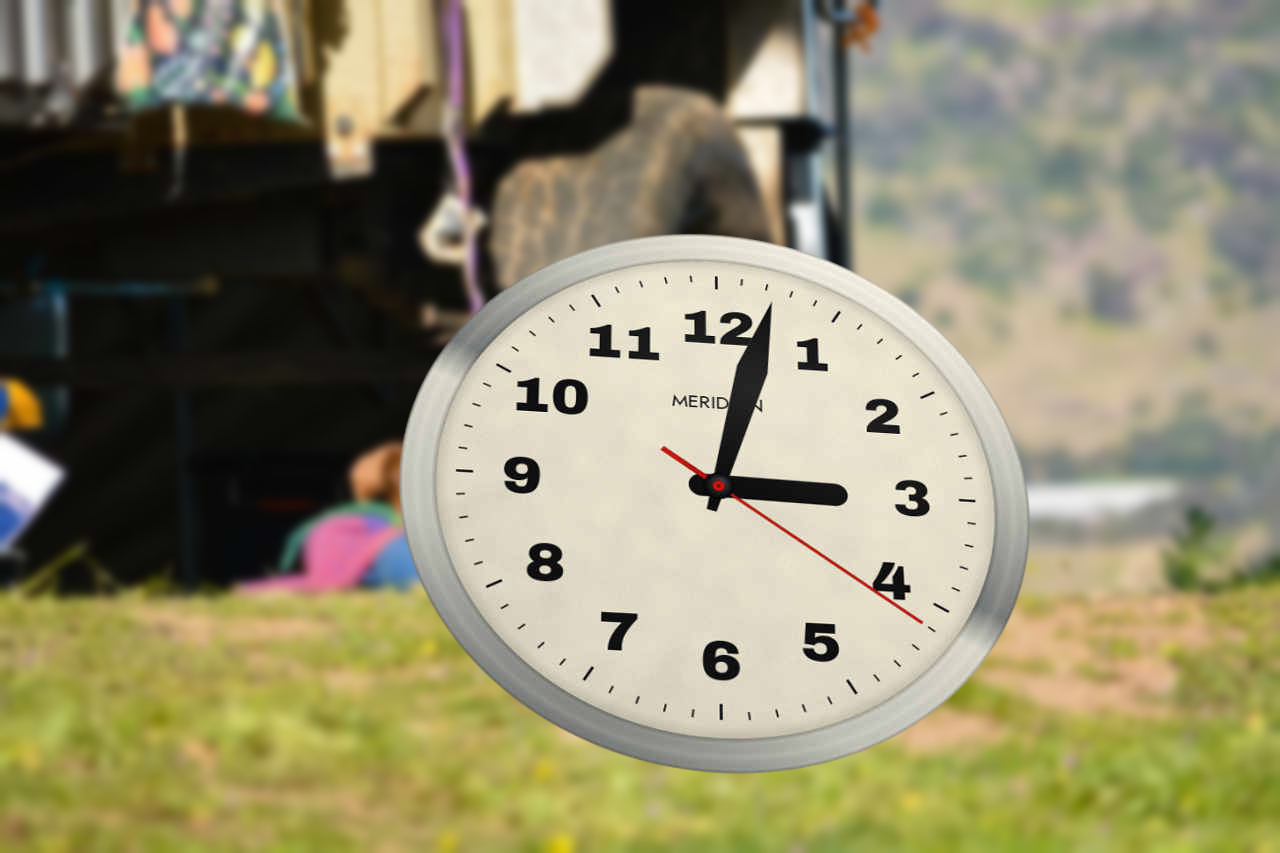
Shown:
**3:02:21**
